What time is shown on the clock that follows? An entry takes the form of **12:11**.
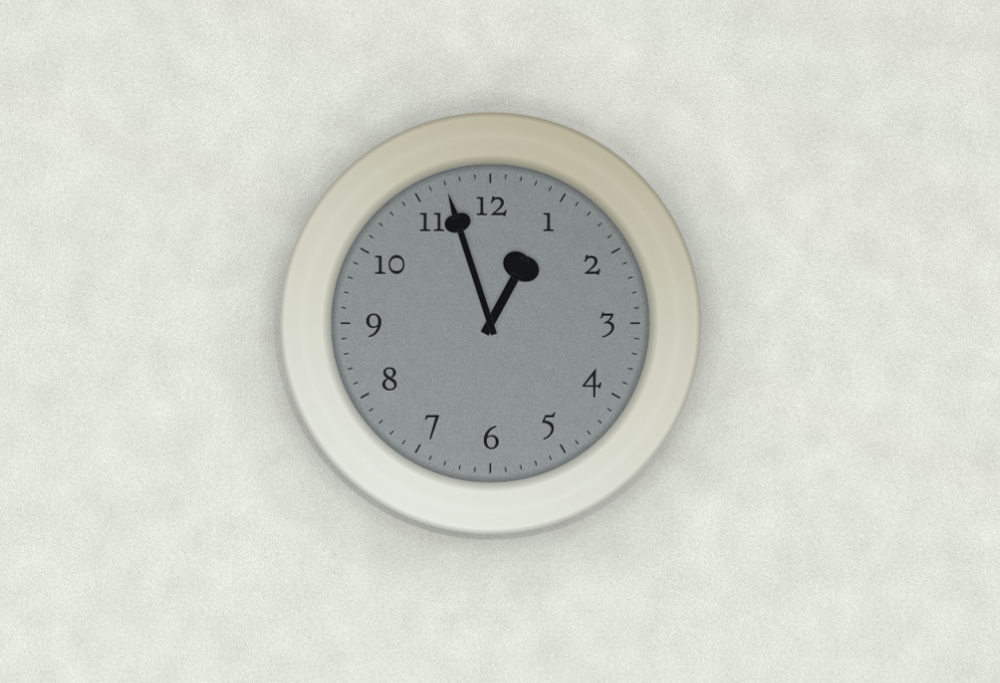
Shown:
**12:57**
